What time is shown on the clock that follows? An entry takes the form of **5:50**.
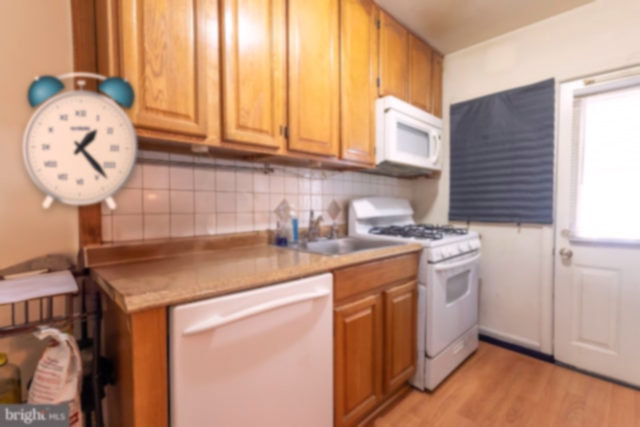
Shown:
**1:23**
